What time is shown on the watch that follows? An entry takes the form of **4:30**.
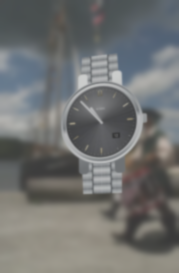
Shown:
**10:53**
